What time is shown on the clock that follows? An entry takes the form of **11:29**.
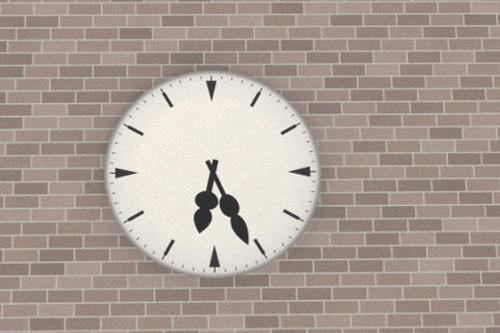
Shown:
**6:26**
